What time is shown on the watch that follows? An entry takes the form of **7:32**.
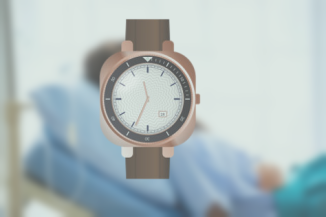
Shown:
**11:34**
